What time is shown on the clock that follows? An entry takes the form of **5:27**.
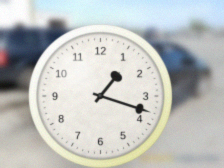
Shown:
**1:18**
